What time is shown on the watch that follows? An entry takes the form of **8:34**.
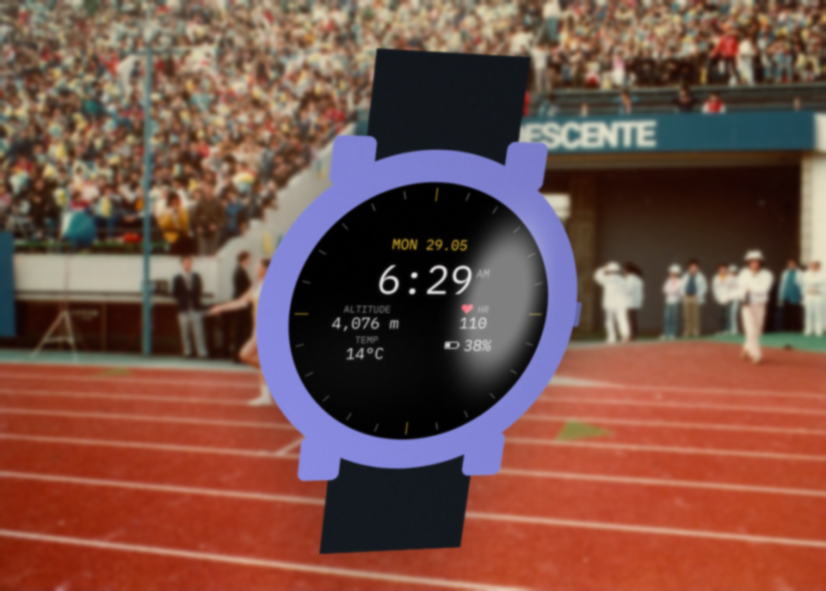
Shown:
**6:29**
